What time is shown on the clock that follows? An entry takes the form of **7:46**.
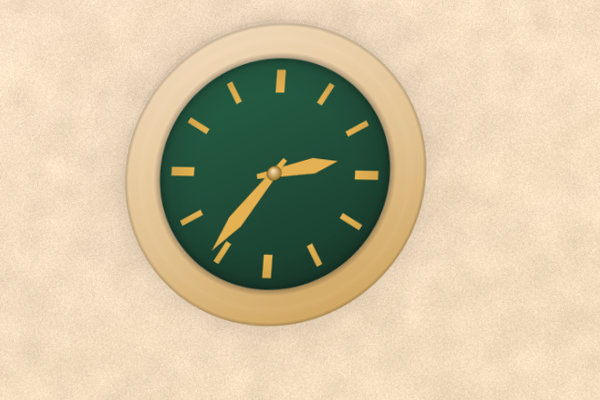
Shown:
**2:36**
